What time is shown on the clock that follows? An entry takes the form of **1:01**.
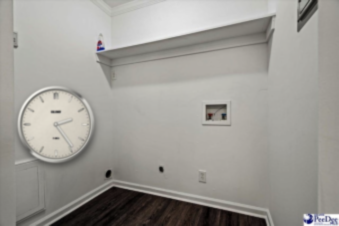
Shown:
**2:24**
